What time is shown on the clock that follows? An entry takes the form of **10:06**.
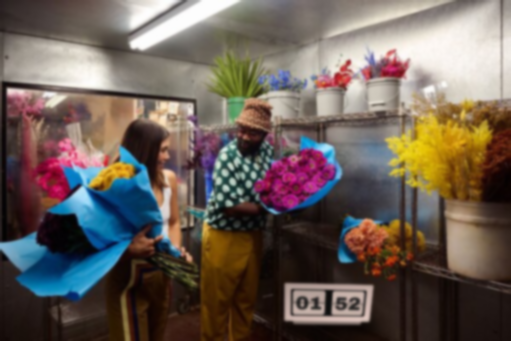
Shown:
**1:52**
